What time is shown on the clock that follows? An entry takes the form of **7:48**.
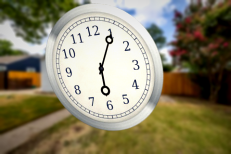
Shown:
**6:05**
